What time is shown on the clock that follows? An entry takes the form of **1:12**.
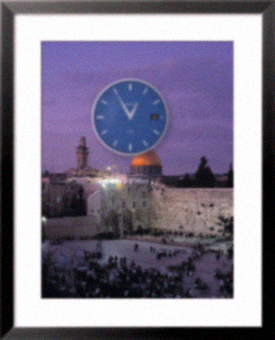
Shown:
**12:55**
